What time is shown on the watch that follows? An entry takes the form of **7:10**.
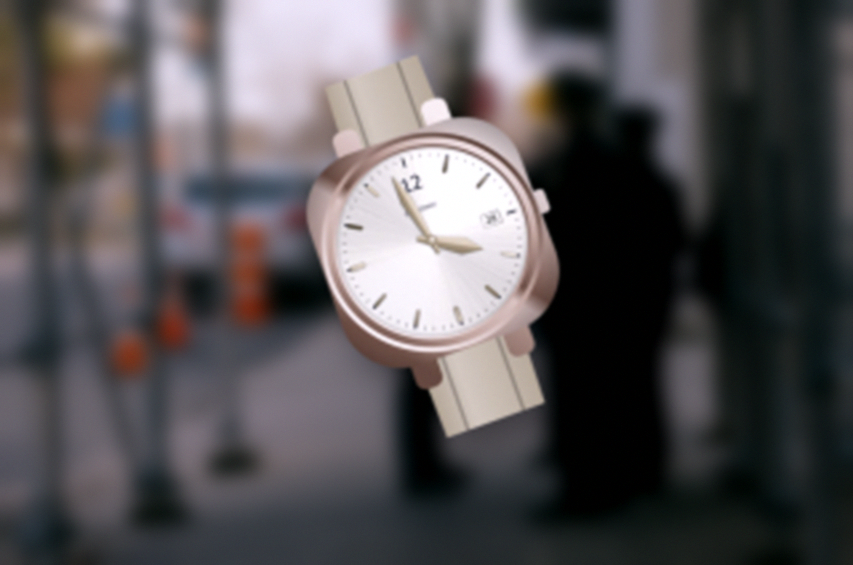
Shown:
**3:58**
